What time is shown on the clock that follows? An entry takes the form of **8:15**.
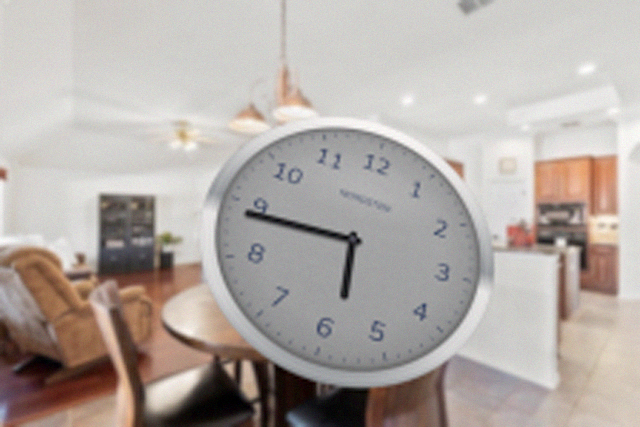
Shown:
**5:44**
